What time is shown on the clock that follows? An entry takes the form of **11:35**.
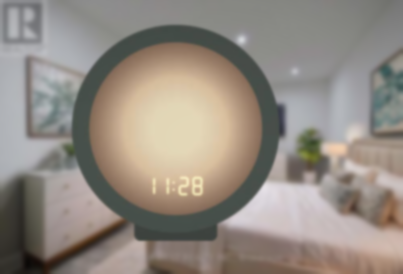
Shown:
**11:28**
